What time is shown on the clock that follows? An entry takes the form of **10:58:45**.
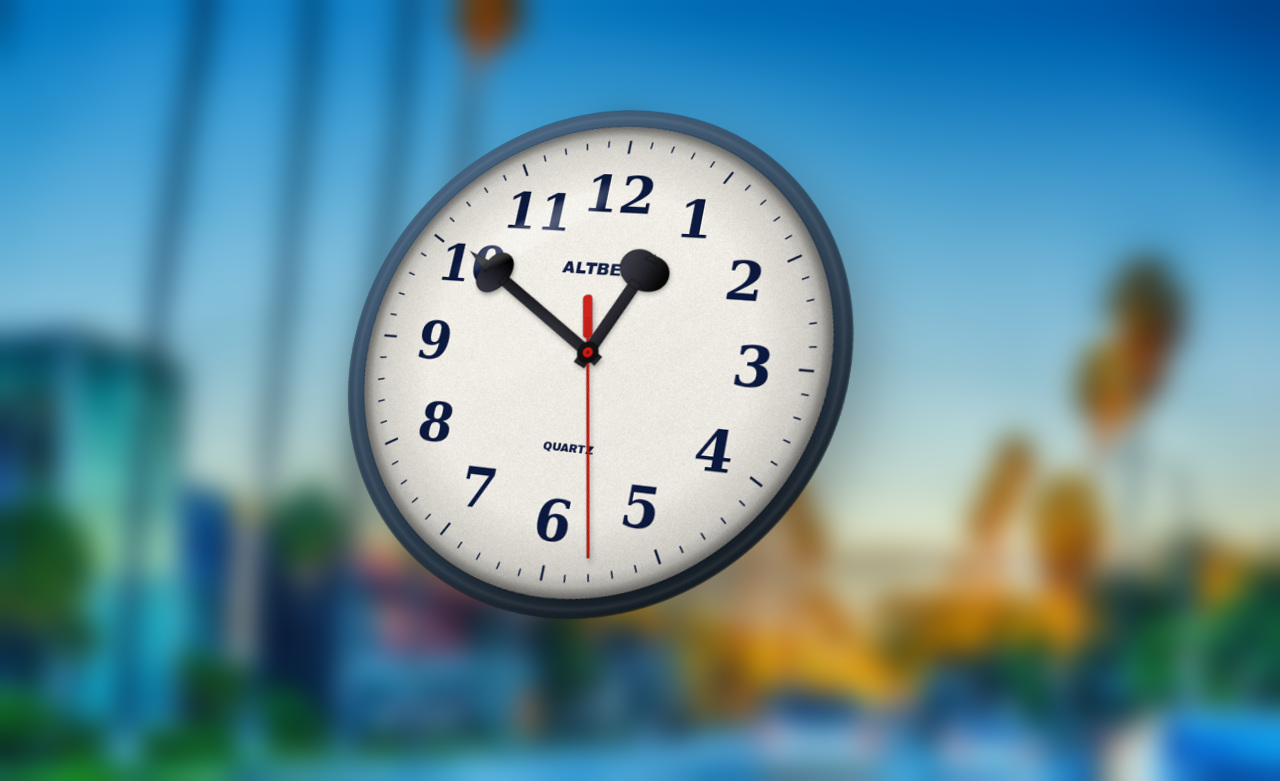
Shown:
**12:50:28**
